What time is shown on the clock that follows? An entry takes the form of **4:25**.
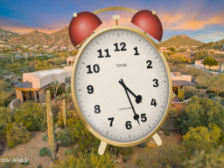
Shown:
**4:27**
